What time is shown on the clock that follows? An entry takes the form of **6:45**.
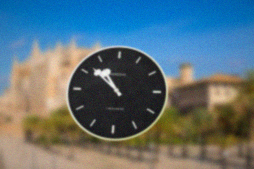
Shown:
**10:52**
